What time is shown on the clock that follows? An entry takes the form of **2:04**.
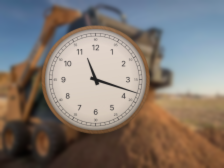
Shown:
**11:18**
